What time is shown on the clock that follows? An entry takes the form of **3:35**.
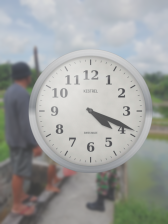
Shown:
**4:19**
